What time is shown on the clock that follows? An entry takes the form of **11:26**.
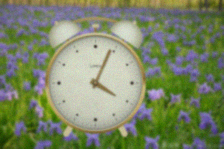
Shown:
**4:04**
